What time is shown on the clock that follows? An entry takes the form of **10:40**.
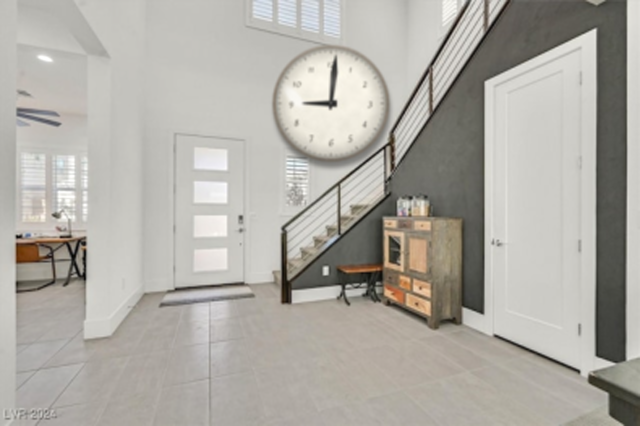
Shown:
**9:01**
